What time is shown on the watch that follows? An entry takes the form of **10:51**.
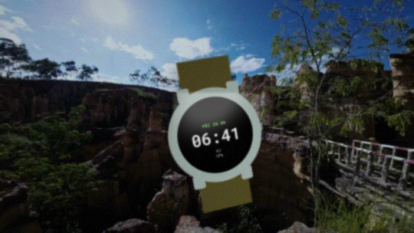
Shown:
**6:41**
